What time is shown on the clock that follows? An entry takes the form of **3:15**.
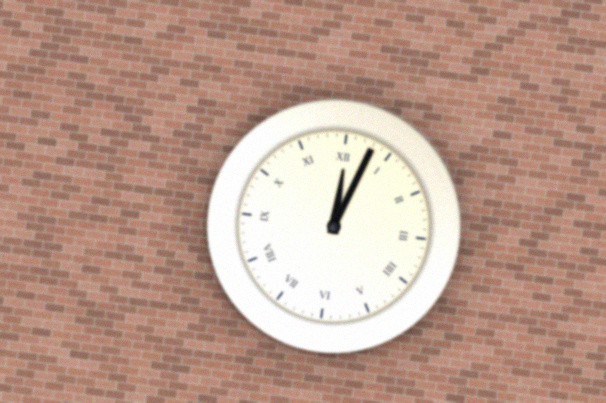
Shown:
**12:03**
